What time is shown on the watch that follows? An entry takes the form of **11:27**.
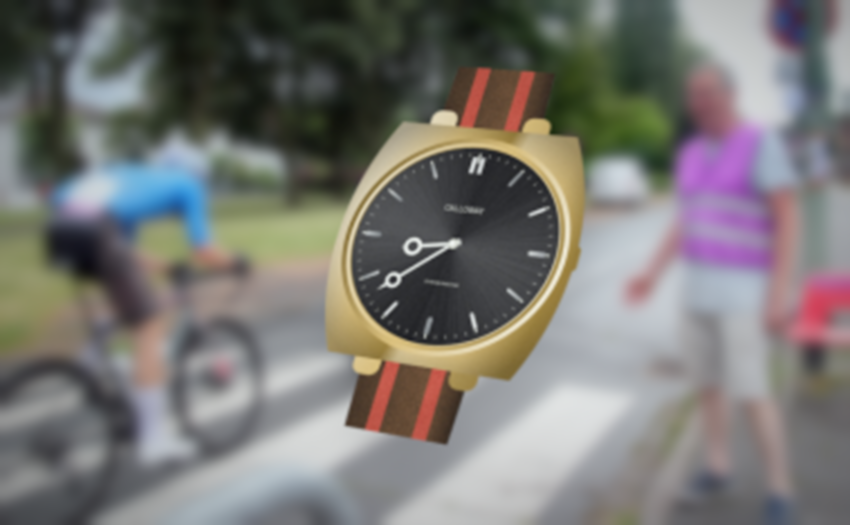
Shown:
**8:38**
